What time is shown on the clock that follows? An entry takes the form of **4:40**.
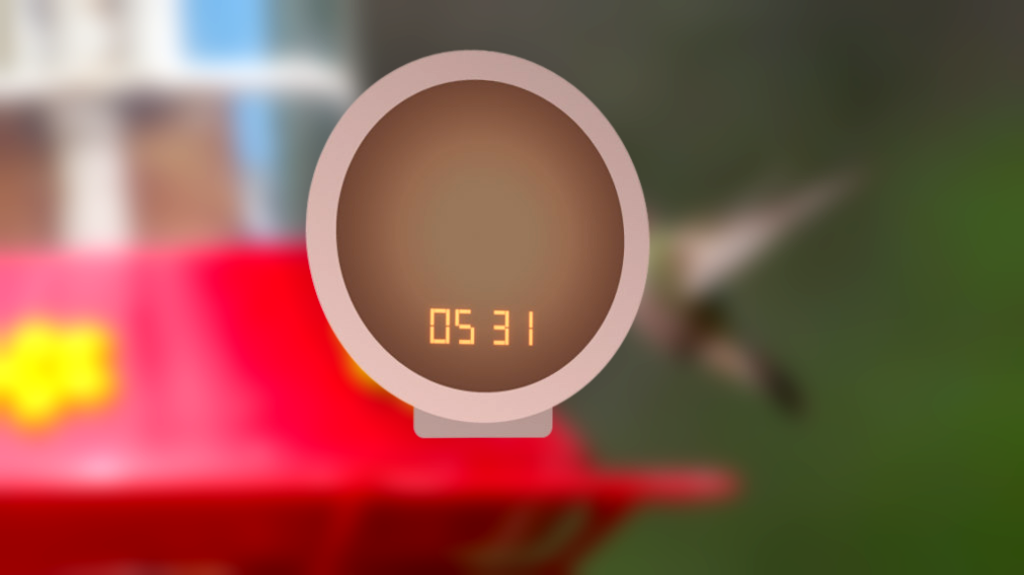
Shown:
**5:31**
